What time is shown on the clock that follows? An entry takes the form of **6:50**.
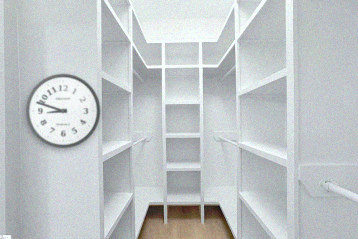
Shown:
**8:48**
